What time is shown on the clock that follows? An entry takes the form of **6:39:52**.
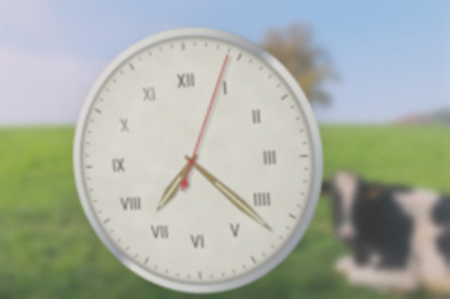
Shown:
**7:22:04**
